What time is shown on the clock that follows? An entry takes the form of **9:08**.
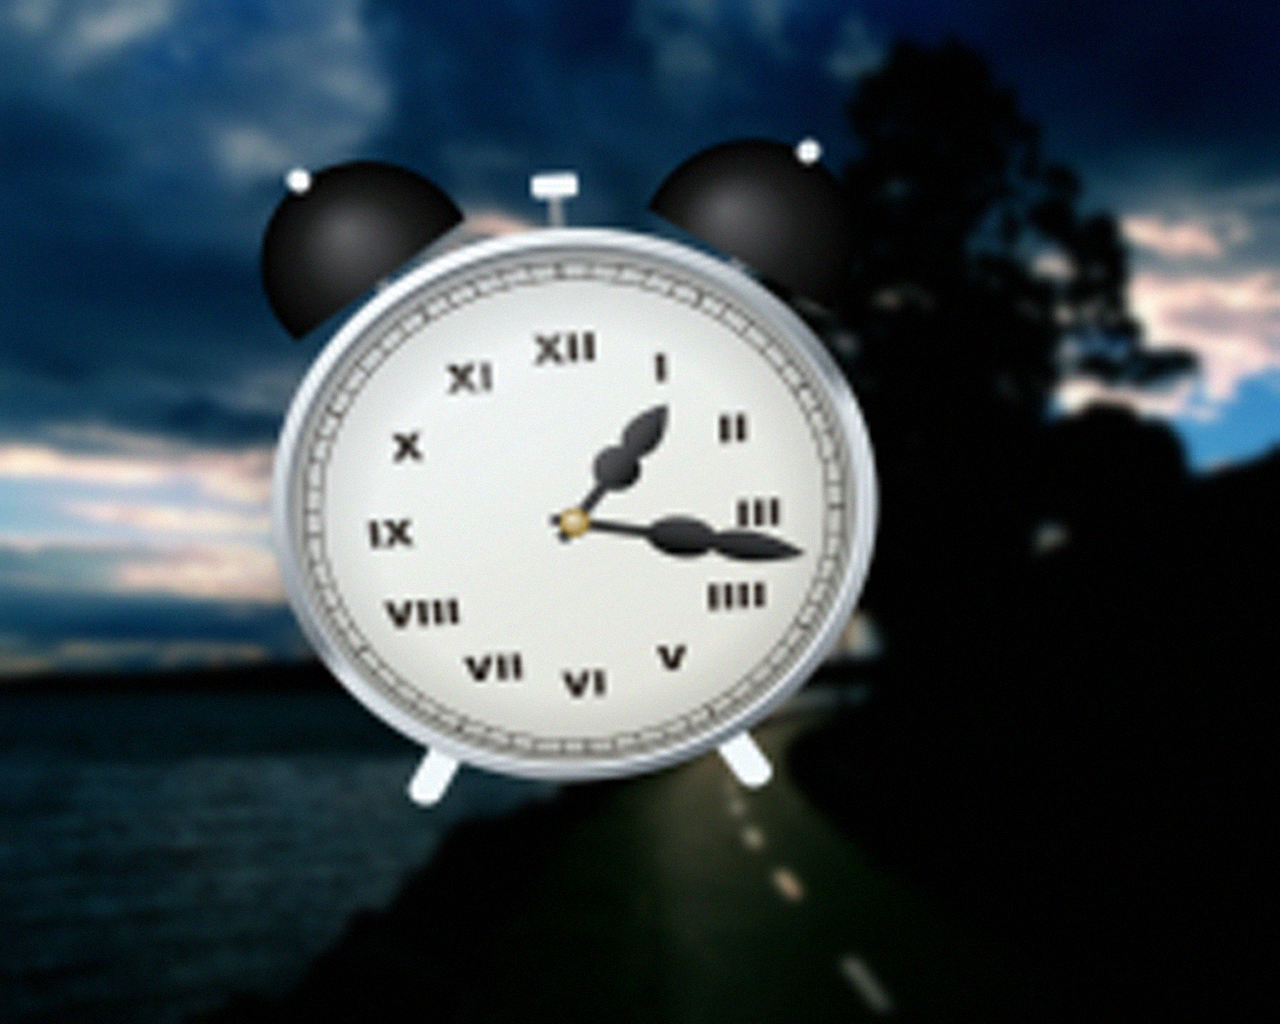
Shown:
**1:17**
